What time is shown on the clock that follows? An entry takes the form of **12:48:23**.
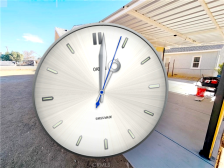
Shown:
**1:01:04**
